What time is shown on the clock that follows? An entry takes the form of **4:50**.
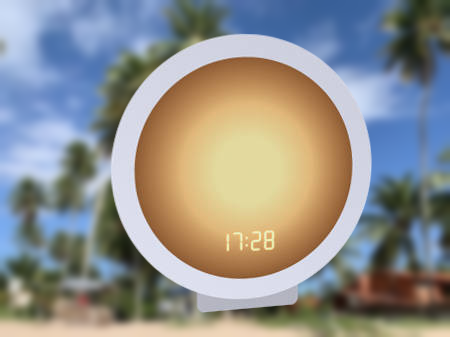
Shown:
**17:28**
